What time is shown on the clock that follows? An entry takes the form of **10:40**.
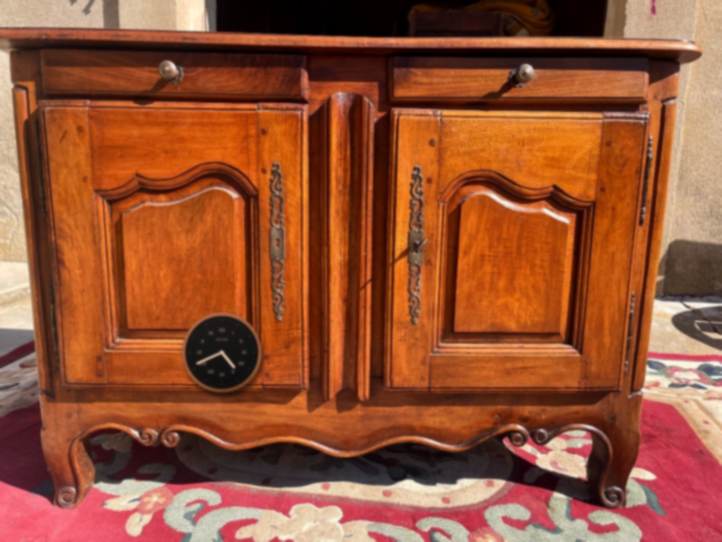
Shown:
**4:41**
